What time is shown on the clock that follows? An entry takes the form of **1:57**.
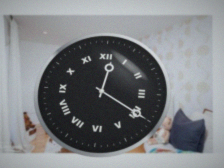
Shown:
**12:20**
